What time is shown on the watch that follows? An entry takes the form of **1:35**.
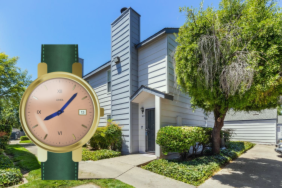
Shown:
**8:07**
